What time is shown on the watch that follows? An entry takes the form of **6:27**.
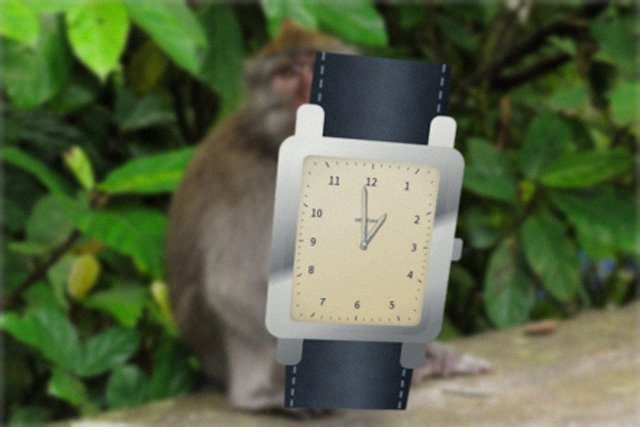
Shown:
**12:59**
